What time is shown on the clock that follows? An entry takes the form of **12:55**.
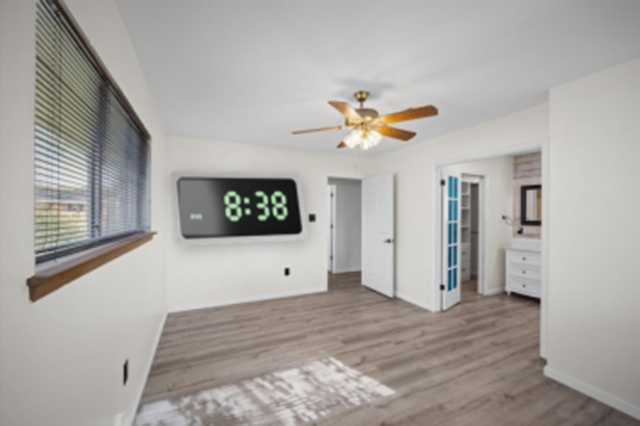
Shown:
**8:38**
